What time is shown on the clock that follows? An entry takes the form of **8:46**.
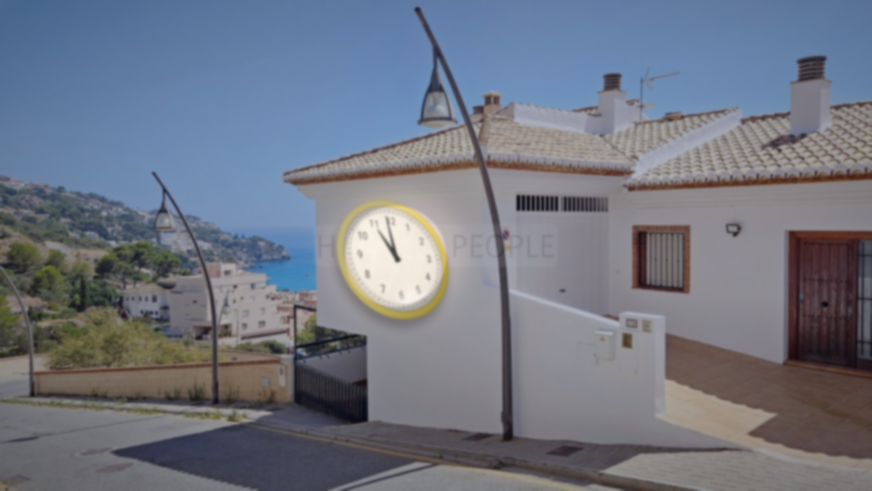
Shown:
**10:59**
